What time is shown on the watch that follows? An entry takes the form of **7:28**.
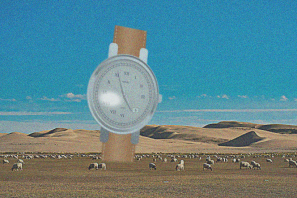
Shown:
**4:56**
